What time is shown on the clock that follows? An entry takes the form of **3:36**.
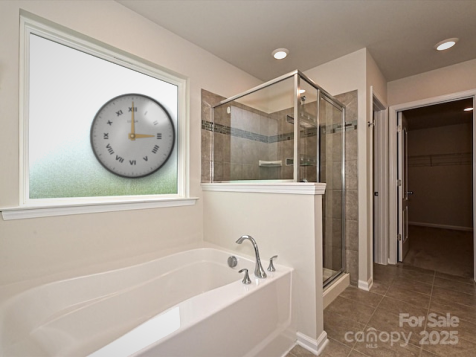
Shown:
**3:00**
